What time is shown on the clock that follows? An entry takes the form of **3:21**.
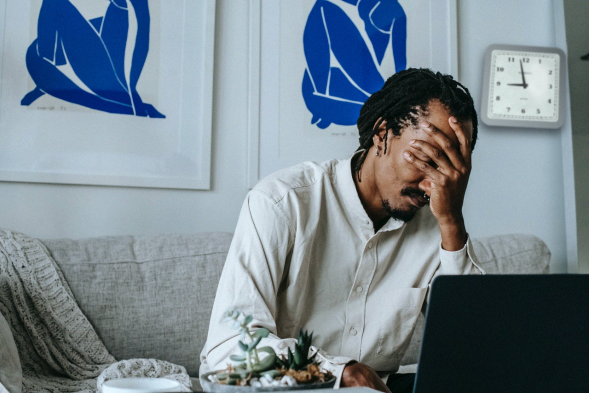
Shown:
**8:58**
